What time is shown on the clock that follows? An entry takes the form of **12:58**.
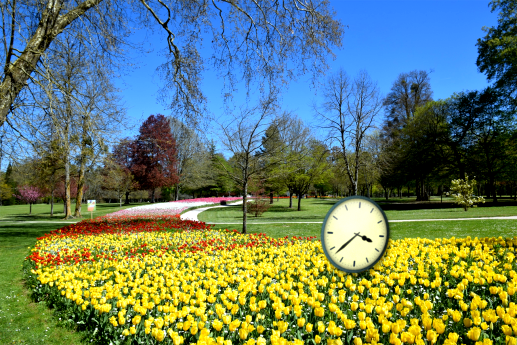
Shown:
**3:38**
